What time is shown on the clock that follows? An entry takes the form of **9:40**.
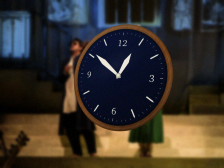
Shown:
**12:51**
